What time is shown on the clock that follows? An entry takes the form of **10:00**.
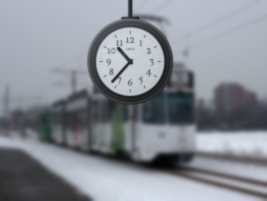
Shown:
**10:37**
